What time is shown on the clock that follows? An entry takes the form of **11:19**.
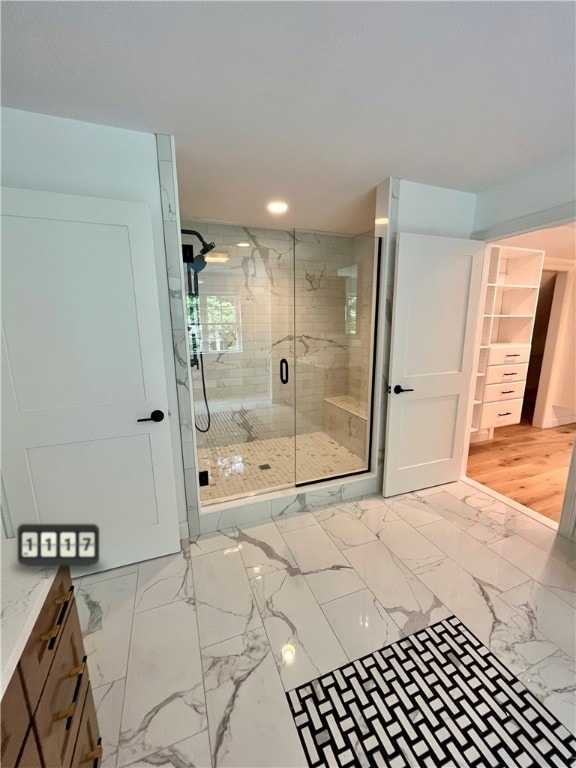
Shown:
**11:17**
